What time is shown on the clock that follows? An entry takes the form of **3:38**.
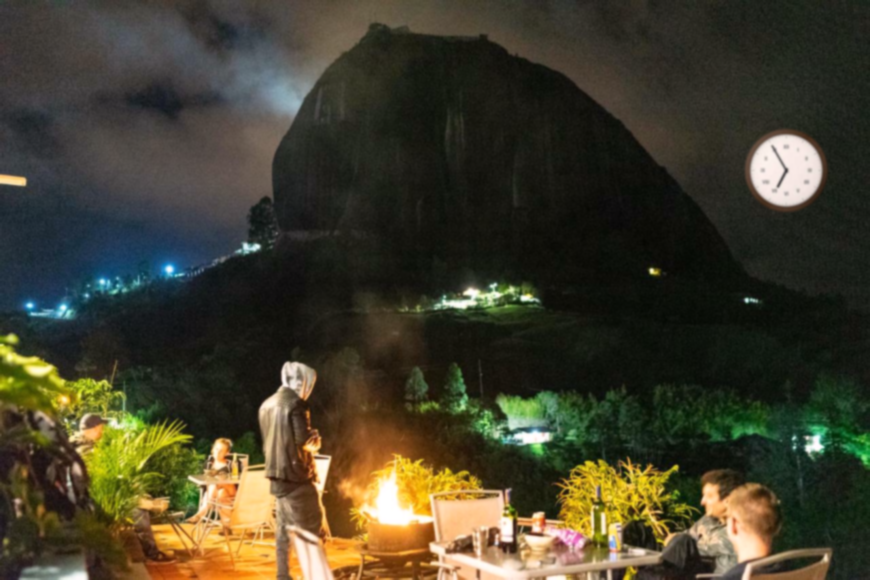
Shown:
**6:55**
